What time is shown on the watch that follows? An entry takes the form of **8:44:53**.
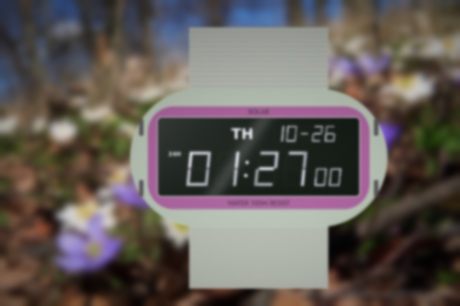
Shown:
**1:27:00**
